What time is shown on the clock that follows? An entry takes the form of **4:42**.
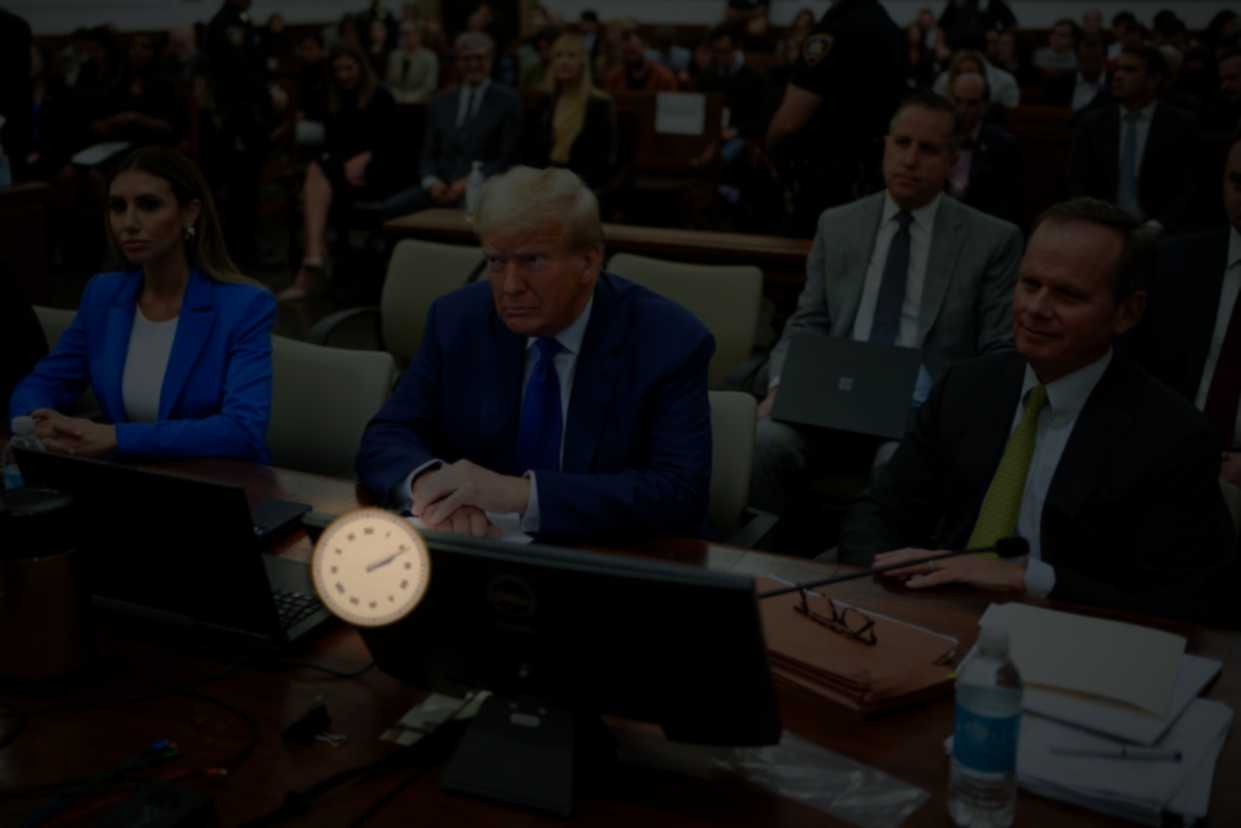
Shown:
**2:11**
